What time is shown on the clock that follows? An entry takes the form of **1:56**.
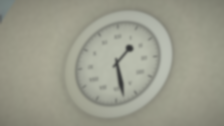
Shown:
**1:28**
